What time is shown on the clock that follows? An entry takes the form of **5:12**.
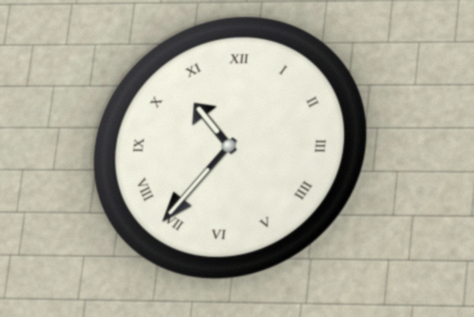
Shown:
**10:36**
